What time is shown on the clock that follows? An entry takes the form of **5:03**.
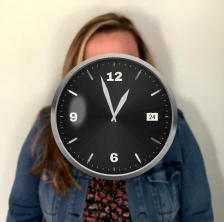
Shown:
**12:57**
